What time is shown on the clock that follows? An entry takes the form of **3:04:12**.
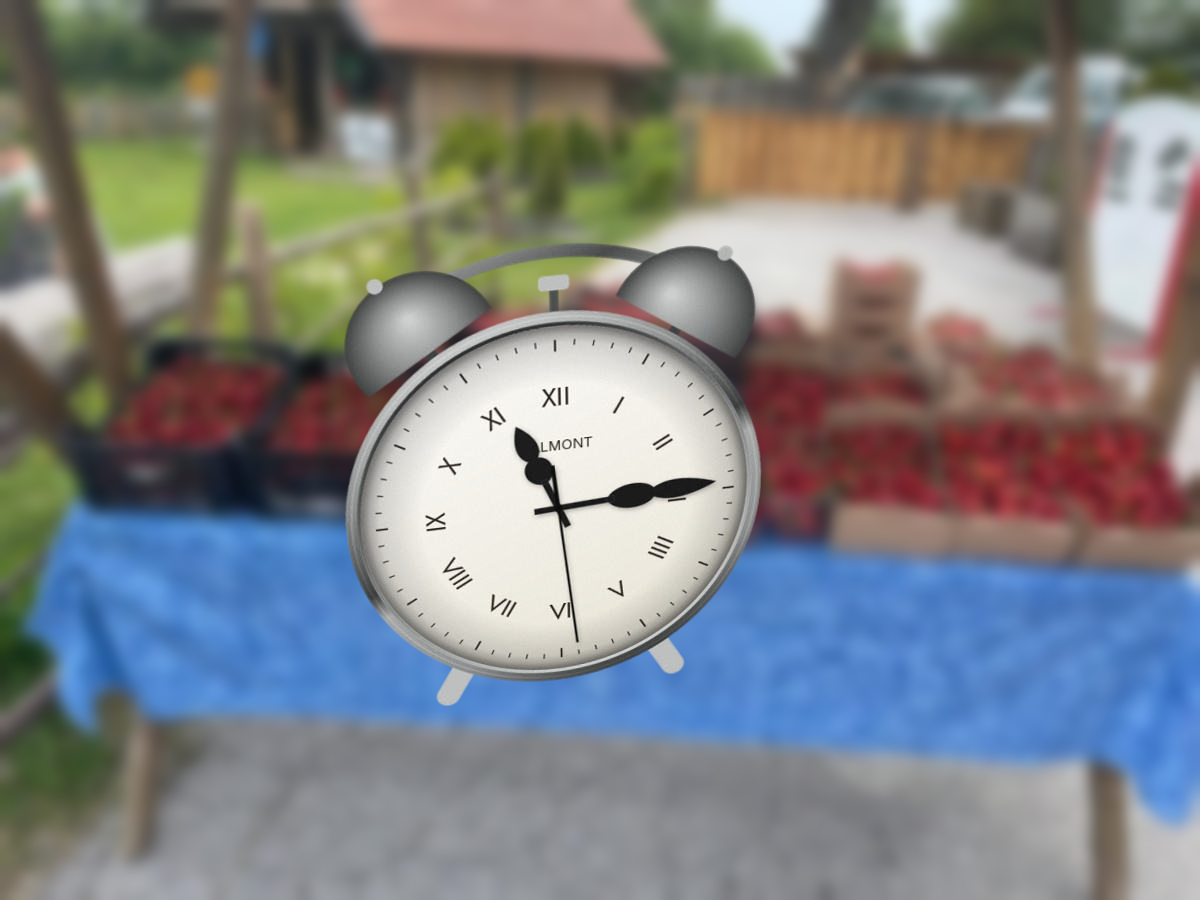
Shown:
**11:14:29**
